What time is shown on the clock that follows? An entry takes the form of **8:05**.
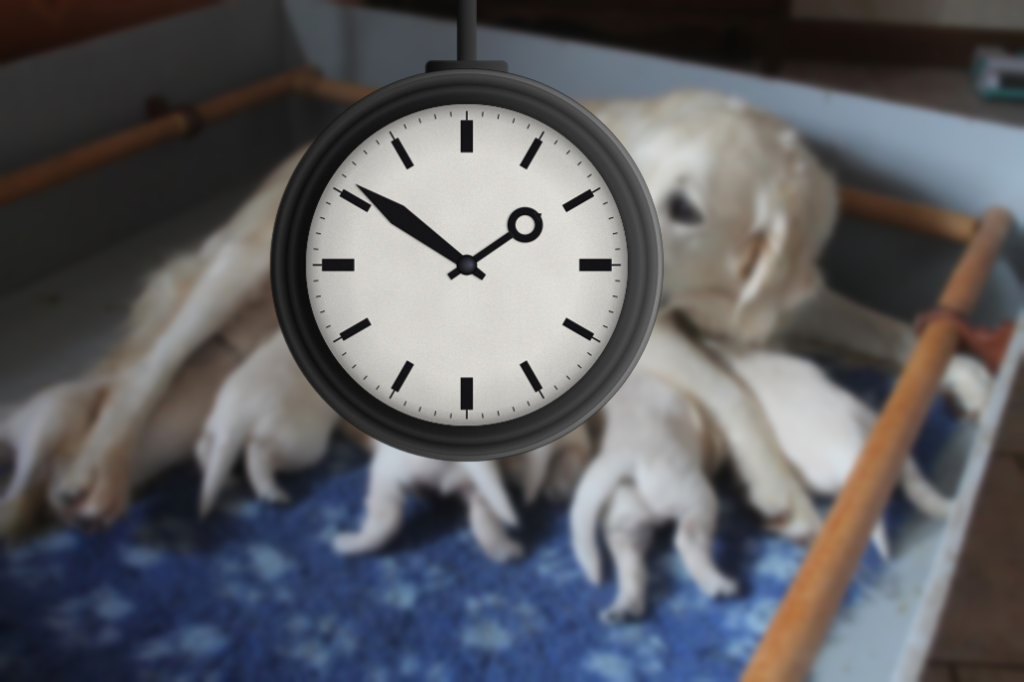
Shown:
**1:51**
